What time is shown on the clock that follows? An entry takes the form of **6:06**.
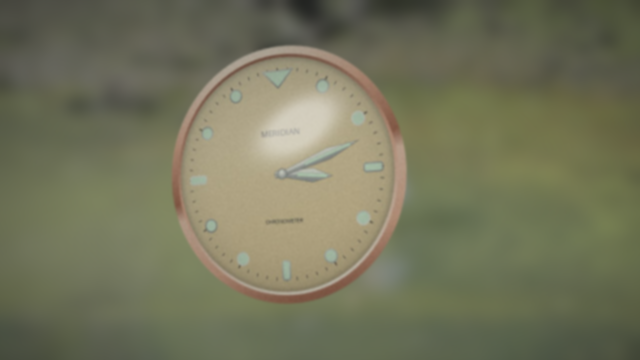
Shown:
**3:12**
